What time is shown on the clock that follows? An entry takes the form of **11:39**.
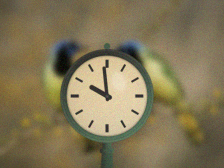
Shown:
**9:59**
